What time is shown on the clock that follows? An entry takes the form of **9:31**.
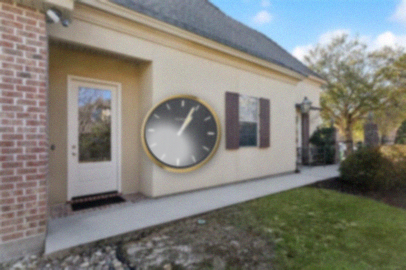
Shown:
**1:04**
